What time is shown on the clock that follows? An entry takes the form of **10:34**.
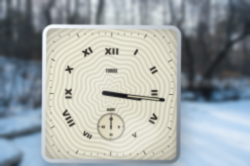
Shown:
**3:16**
